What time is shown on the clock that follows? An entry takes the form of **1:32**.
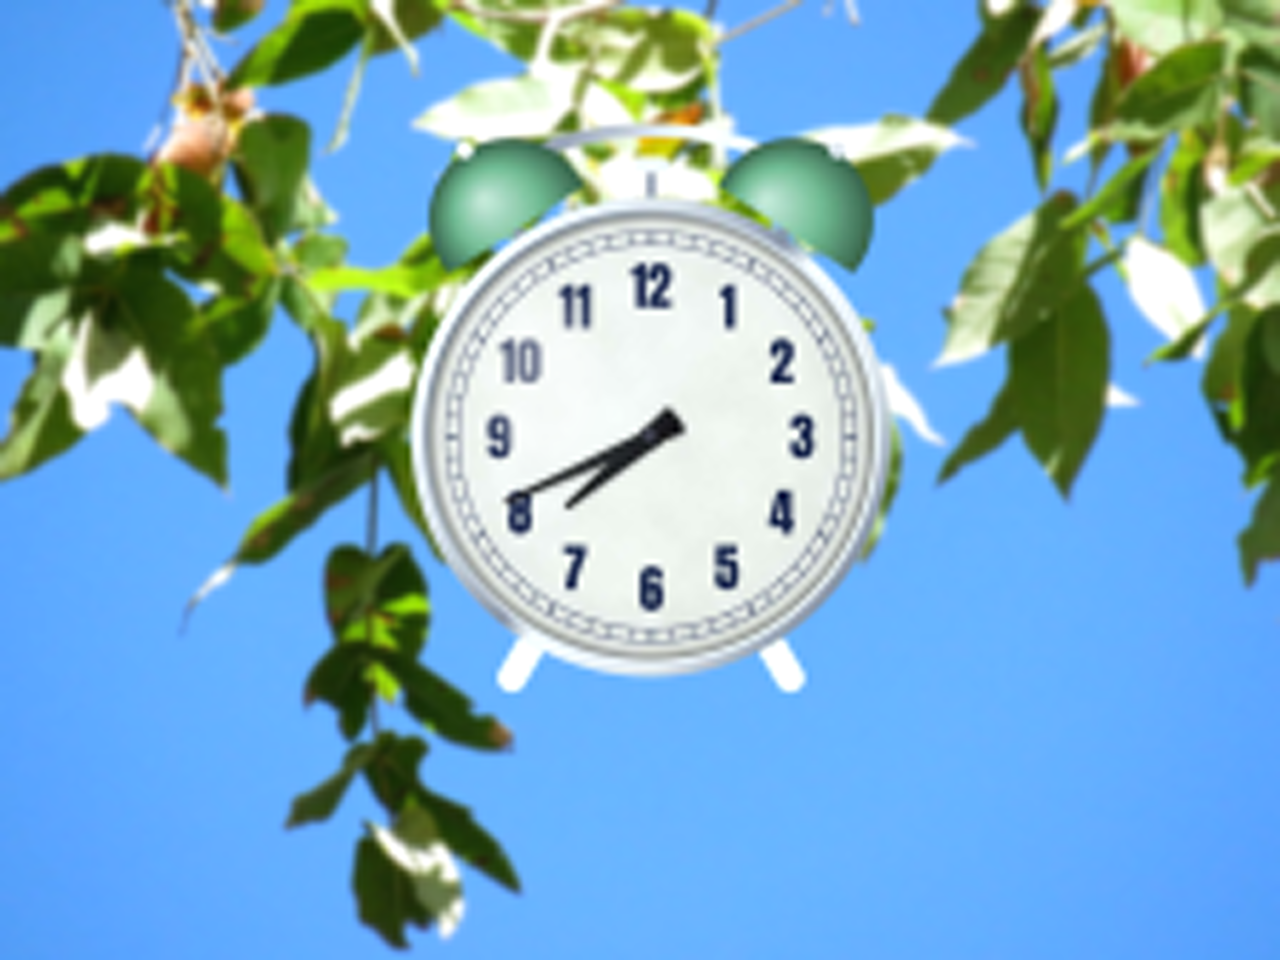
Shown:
**7:41**
